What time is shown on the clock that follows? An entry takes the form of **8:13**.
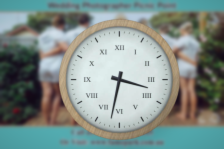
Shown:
**3:32**
